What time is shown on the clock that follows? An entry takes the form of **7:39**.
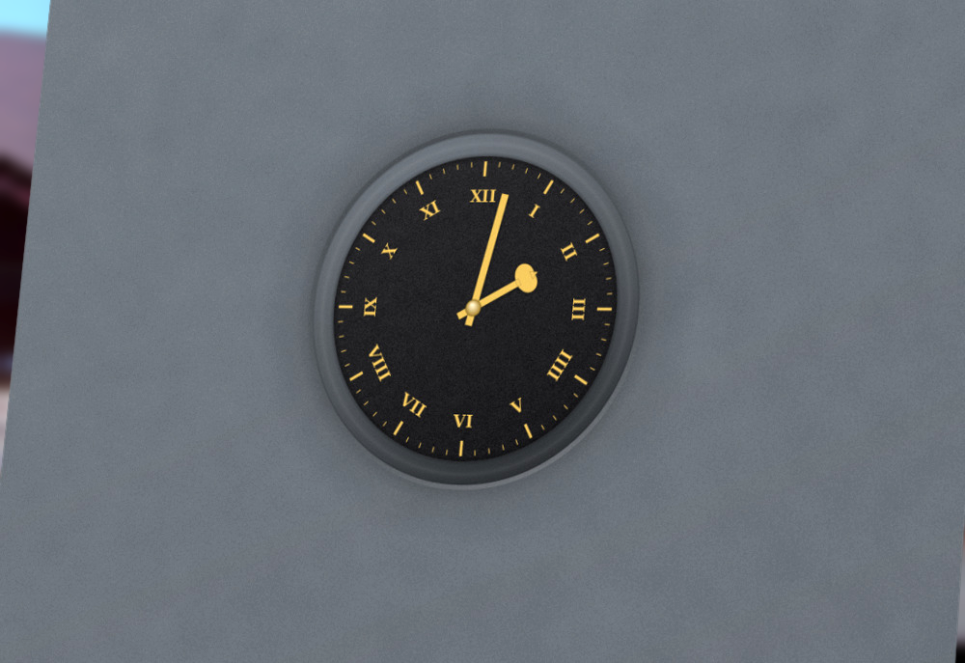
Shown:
**2:02**
